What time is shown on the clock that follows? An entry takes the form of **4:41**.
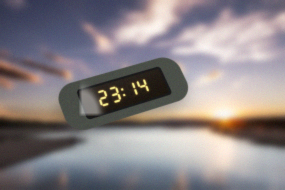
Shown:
**23:14**
